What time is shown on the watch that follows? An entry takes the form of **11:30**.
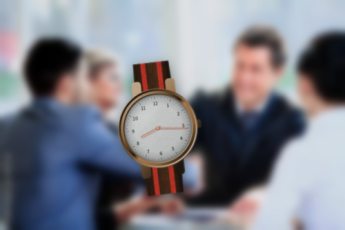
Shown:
**8:16**
